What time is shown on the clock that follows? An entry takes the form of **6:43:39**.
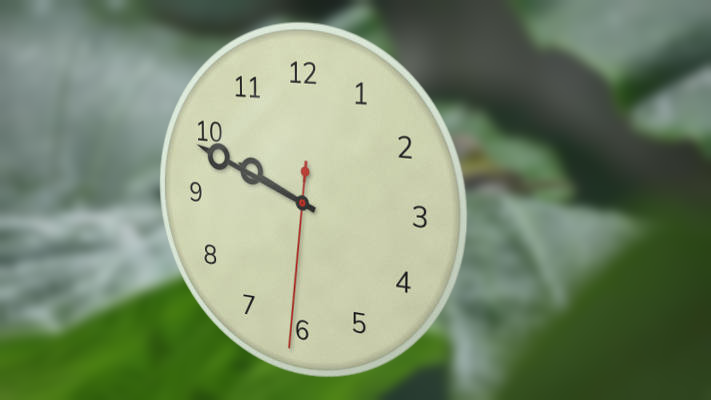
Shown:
**9:48:31**
